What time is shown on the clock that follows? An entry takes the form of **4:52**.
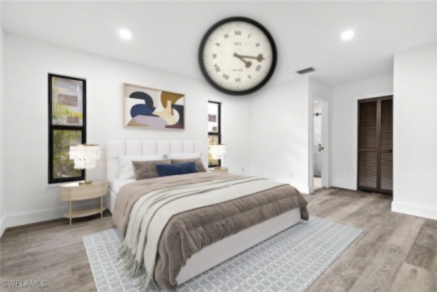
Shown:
**4:16**
